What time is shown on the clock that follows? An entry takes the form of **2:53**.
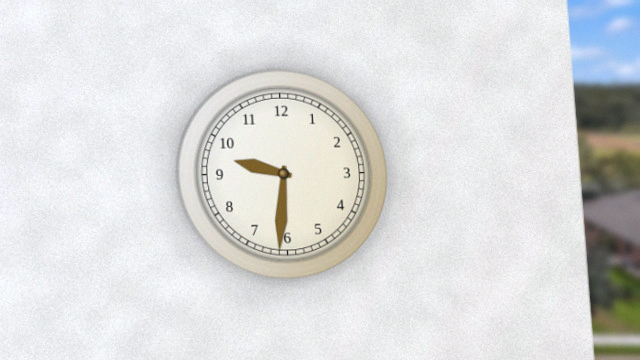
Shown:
**9:31**
